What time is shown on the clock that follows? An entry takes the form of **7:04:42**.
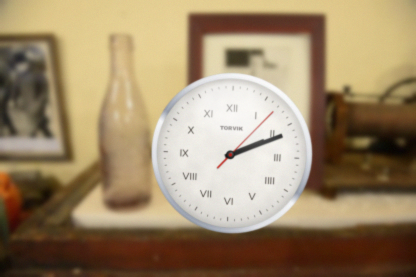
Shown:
**2:11:07**
